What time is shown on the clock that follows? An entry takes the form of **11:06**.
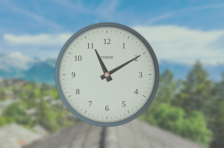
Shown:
**11:10**
